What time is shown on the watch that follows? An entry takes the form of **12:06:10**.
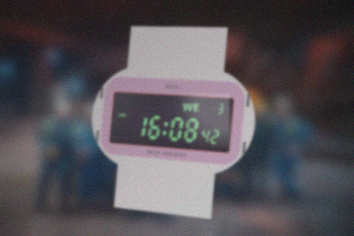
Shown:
**16:08:42**
